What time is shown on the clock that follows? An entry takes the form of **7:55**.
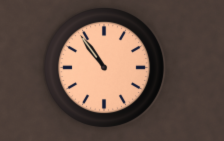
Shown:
**10:54**
